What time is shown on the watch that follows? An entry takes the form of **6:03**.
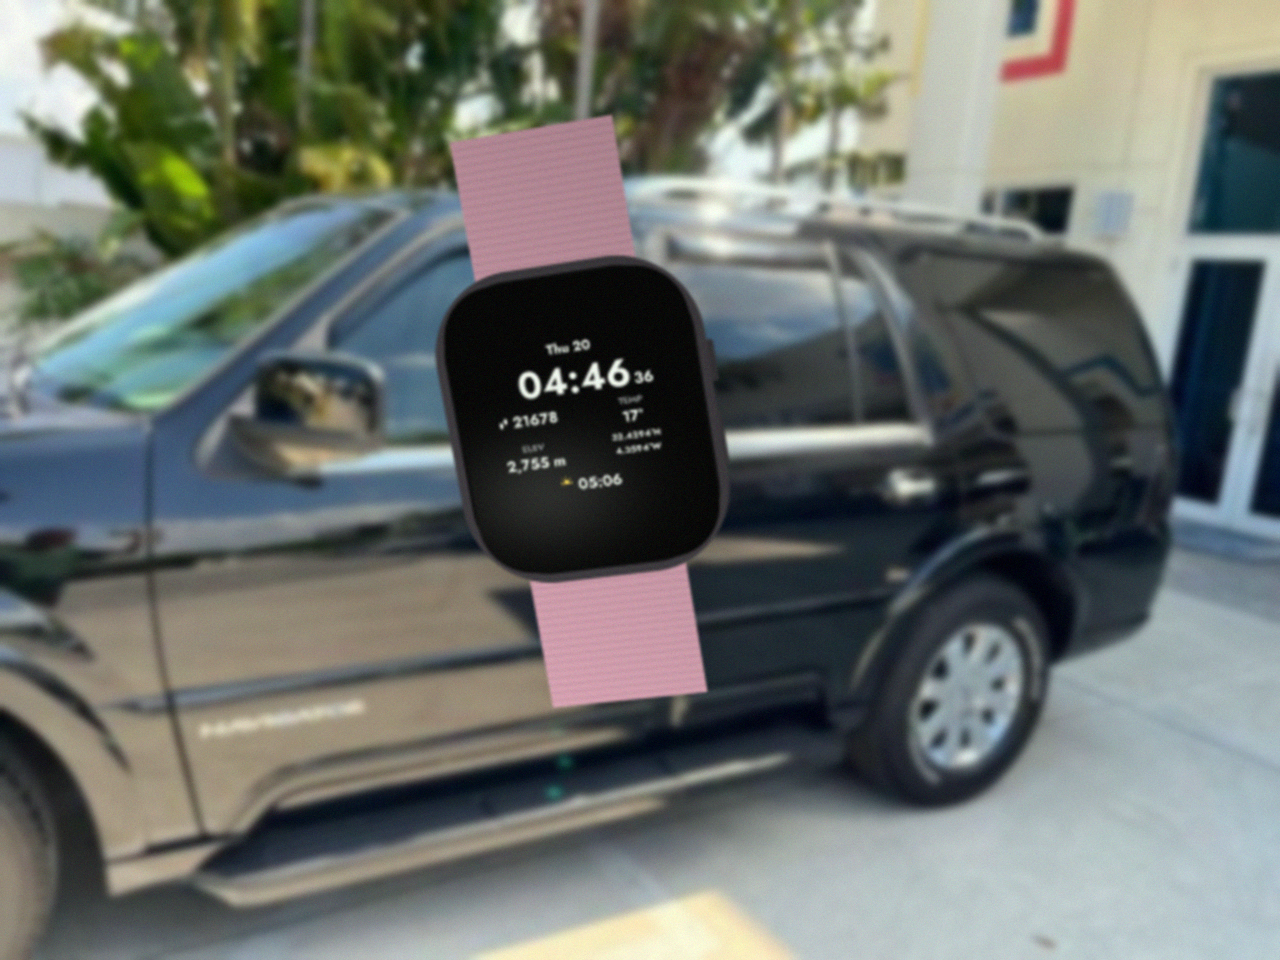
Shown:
**4:46**
